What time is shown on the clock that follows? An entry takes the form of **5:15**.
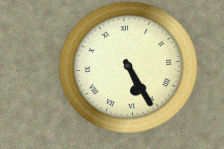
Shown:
**5:26**
